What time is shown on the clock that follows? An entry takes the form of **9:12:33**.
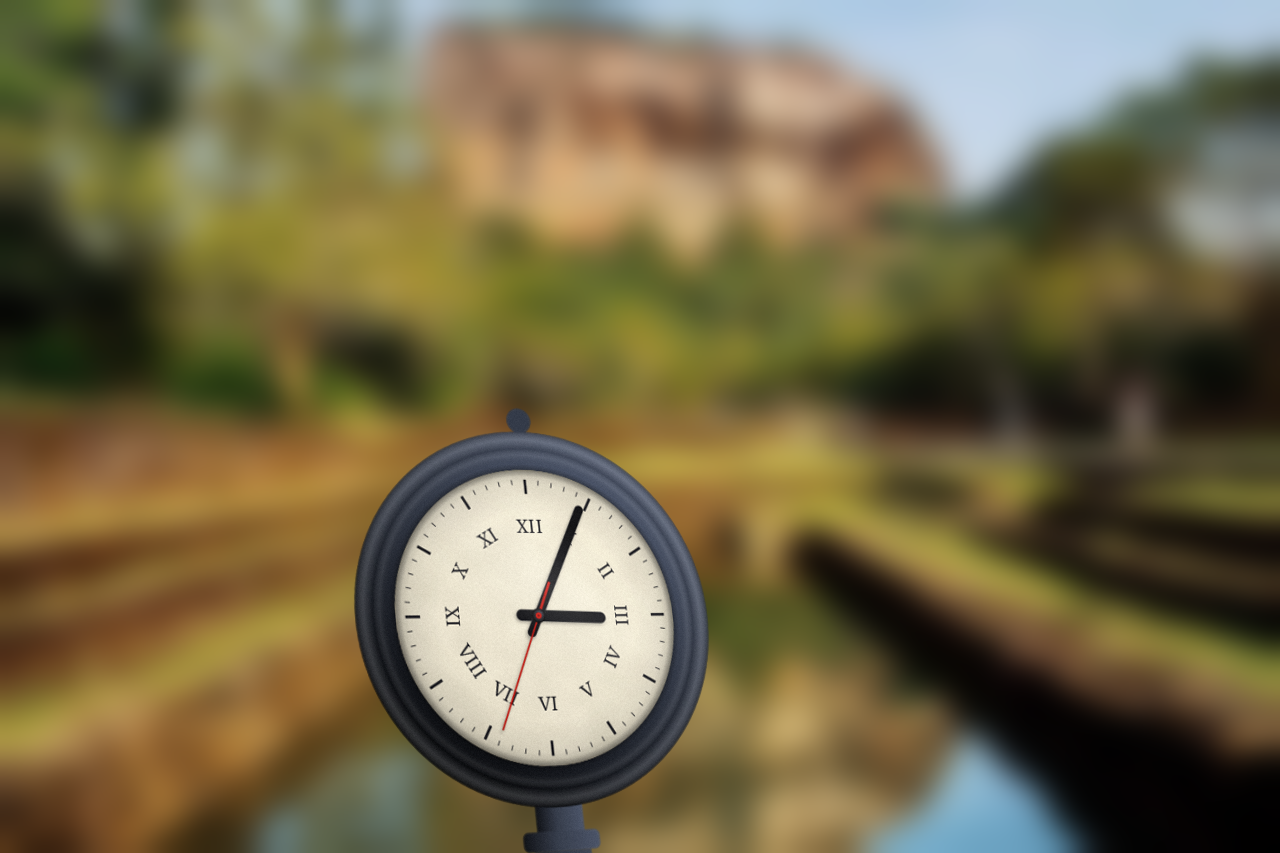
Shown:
**3:04:34**
